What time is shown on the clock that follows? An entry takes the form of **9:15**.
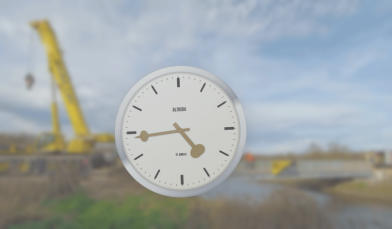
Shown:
**4:44**
